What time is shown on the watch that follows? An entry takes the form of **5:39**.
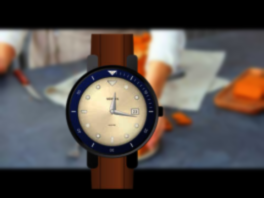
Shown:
**12:17**
